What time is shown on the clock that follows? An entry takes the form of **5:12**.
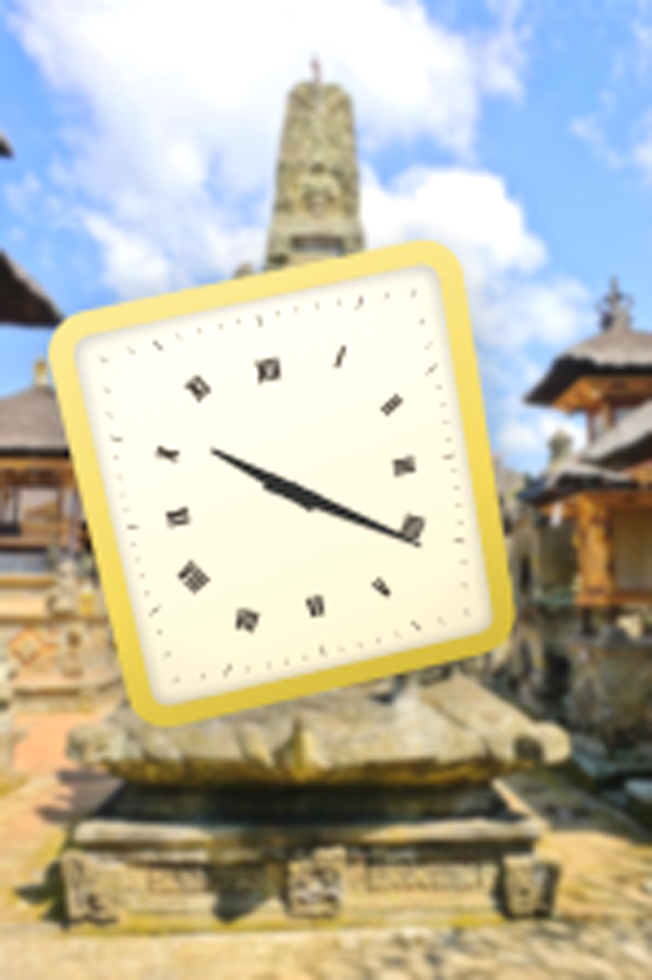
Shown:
**10:21**
